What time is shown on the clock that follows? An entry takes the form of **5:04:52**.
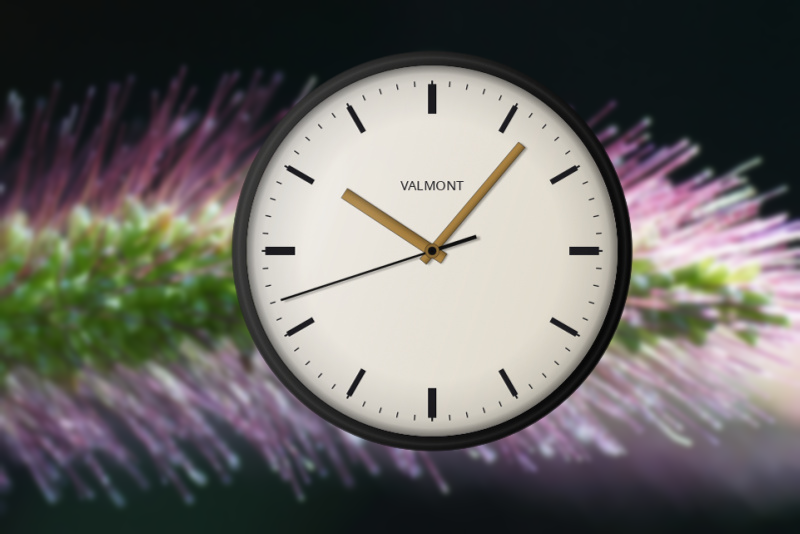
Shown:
**10:06:42**
